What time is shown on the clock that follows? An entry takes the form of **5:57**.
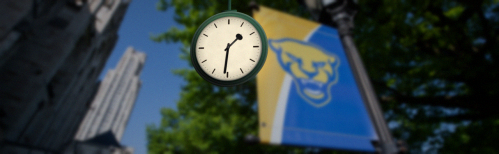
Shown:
**1:31**
